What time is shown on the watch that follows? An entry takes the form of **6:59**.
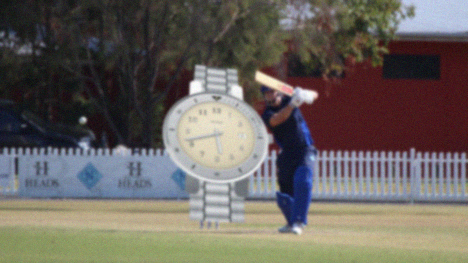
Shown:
**5:42**
